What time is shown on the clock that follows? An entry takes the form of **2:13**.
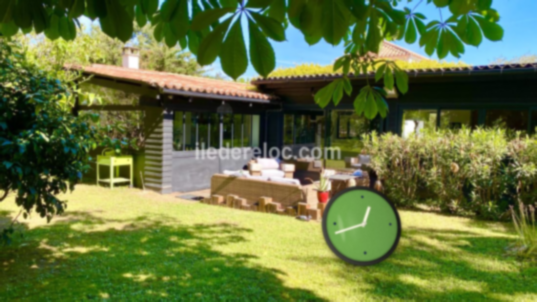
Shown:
**12:42**
